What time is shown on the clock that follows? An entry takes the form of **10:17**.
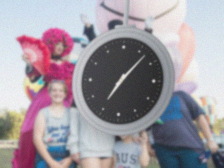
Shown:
**7:07**
